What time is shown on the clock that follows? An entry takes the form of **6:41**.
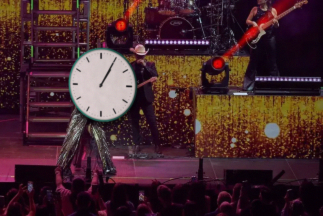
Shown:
**1:05**
